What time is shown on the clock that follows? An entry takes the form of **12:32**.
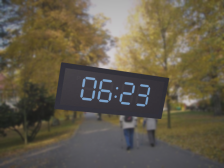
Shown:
**6:23**
